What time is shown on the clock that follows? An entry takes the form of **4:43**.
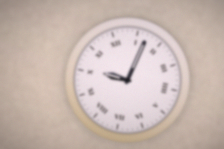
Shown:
**10:07**
